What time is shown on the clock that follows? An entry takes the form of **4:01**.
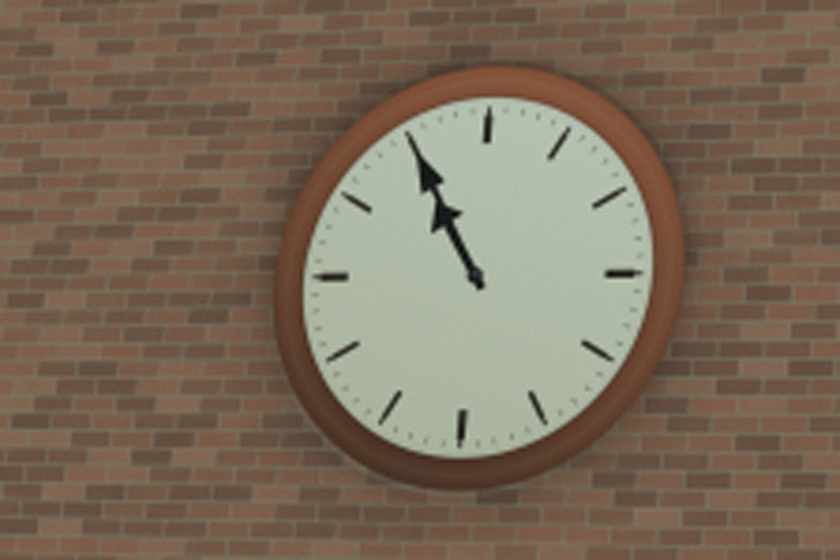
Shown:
**10:55**
